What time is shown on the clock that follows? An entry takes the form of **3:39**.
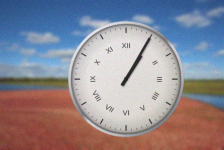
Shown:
**1:05**
